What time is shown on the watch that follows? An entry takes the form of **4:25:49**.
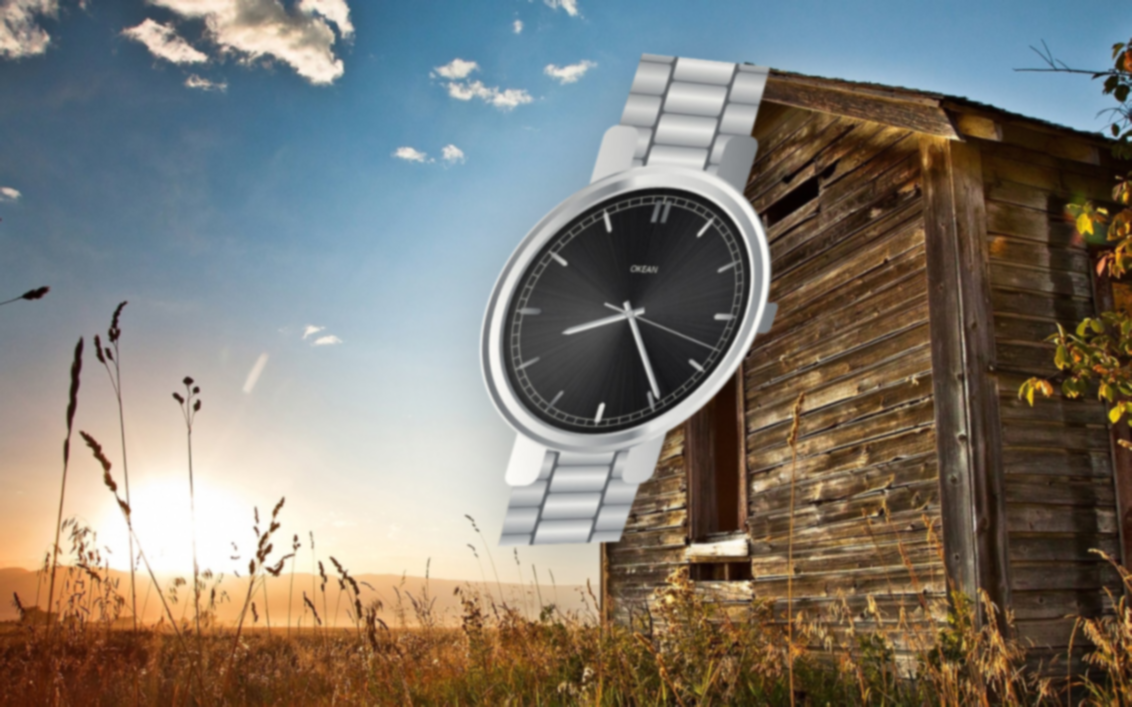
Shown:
**8:24:18**
